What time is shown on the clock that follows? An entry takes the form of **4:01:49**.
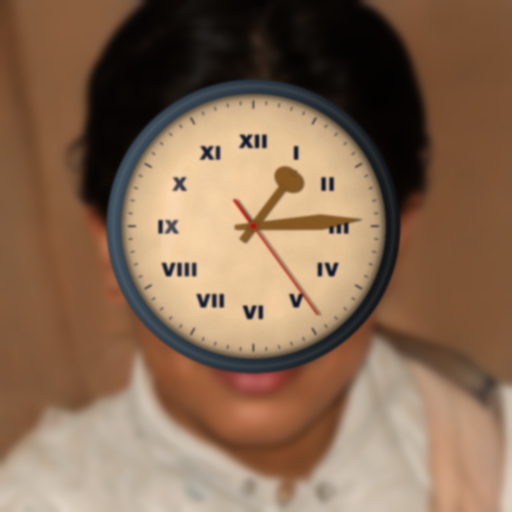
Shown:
**1:14:24**
